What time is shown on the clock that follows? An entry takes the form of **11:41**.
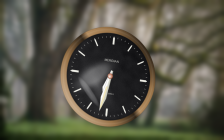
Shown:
**6:32**
